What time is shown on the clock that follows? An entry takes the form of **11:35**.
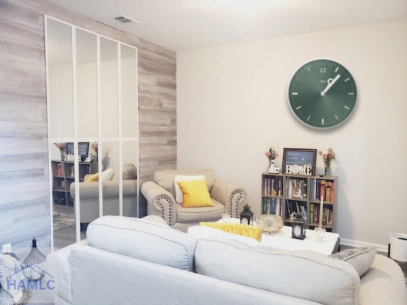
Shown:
**1:07**
